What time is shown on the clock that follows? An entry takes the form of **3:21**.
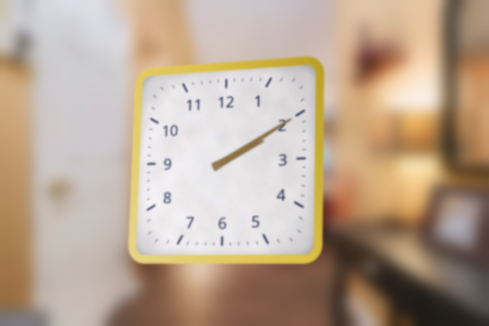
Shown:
**2:10**
